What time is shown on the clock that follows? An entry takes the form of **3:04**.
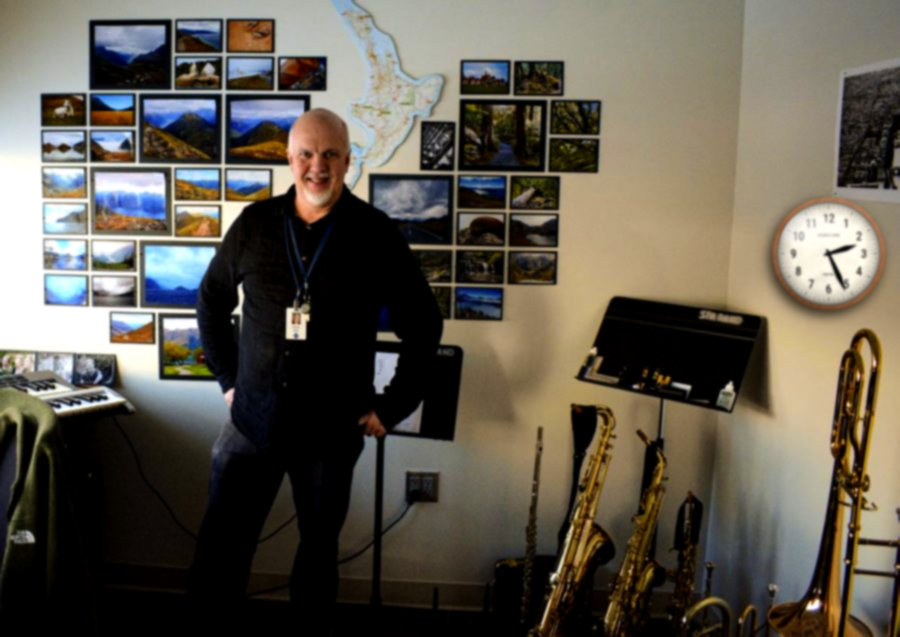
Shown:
**2:26**
